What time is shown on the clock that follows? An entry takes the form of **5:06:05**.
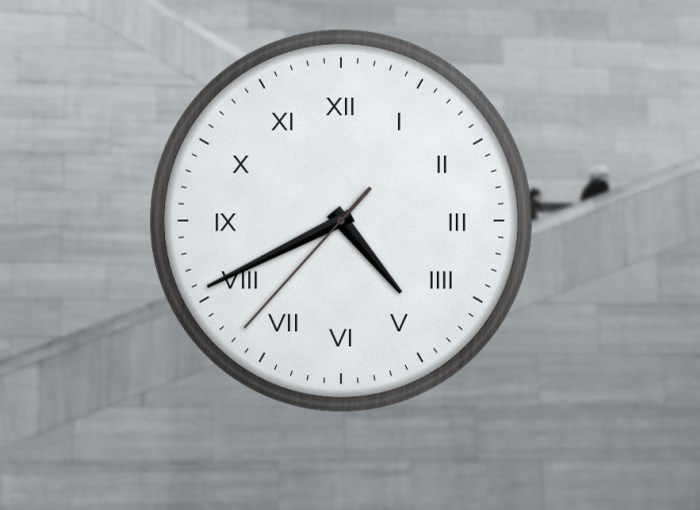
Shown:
**4:40:37**
